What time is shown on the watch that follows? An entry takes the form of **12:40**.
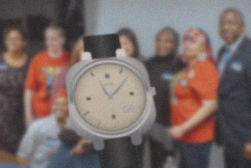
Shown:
**11:08**
